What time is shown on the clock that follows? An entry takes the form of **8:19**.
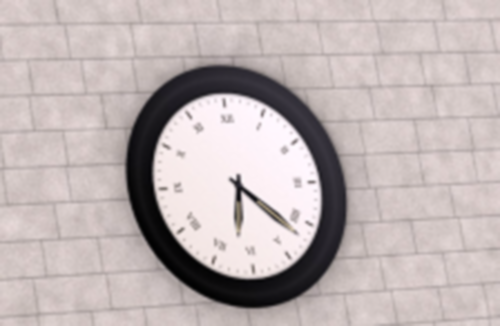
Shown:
**6:22**
